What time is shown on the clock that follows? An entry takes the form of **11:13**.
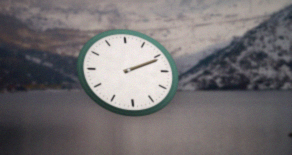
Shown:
**2:11**
